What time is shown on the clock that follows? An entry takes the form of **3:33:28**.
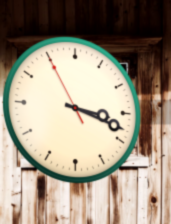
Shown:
**3:17:55**
